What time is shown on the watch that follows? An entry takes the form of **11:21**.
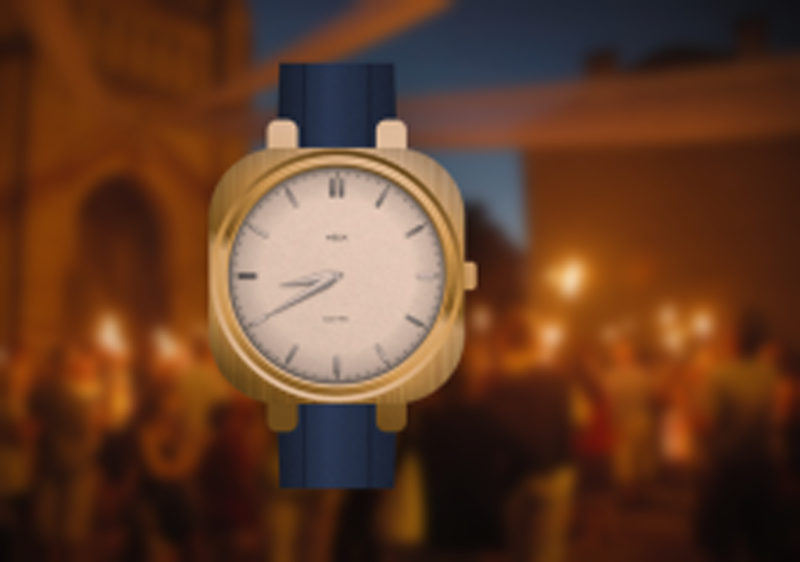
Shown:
**8:40**
